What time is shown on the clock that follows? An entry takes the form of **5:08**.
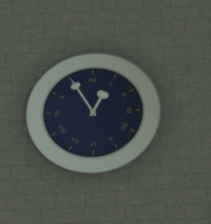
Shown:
**12:55**
